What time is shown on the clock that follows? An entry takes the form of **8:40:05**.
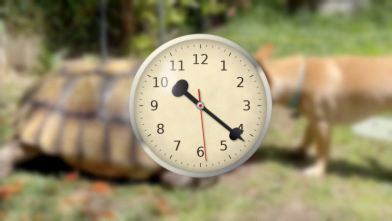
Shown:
**10:21:29**
